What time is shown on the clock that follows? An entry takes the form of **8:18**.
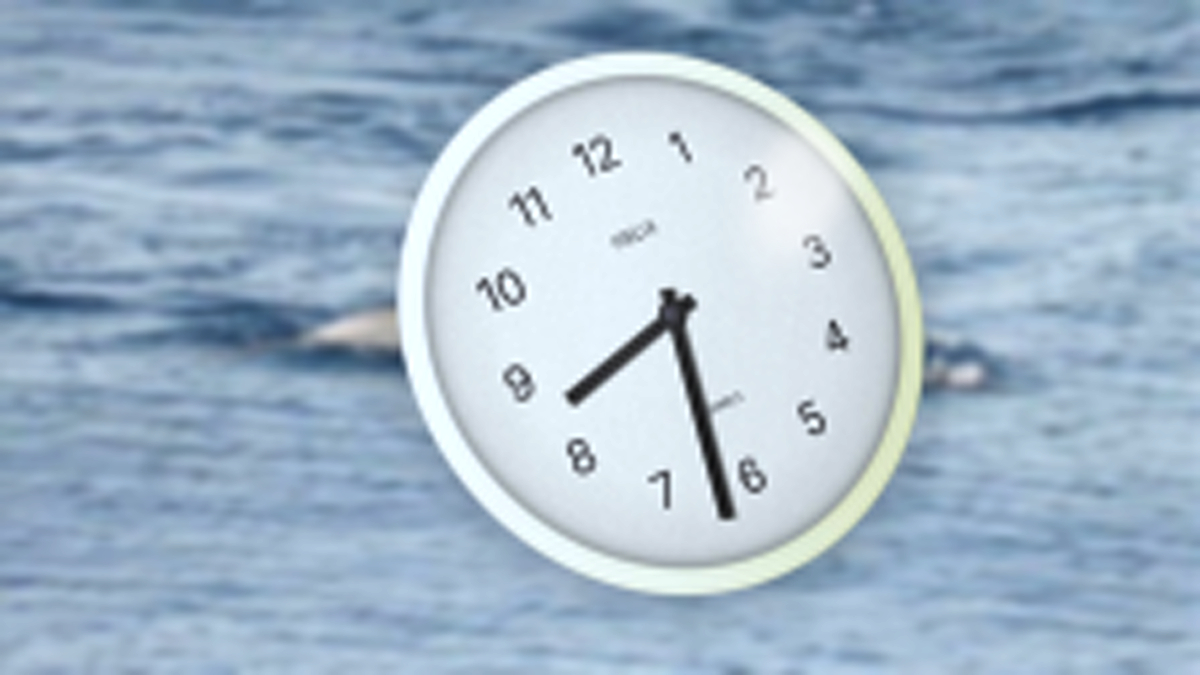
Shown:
**8:32**
